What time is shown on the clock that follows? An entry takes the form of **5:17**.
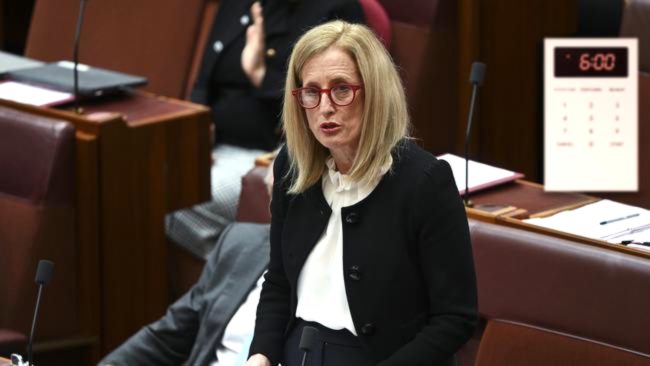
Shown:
**6:00**
